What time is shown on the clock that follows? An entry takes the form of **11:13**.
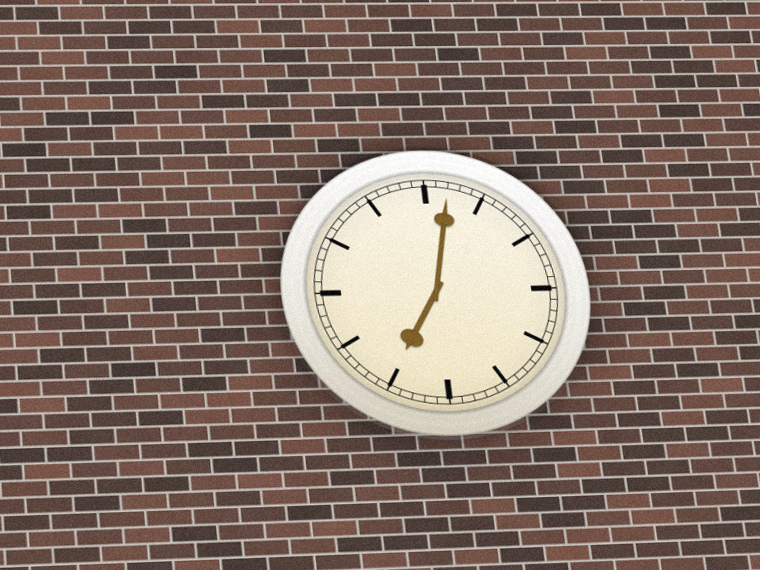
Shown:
**7:02**
